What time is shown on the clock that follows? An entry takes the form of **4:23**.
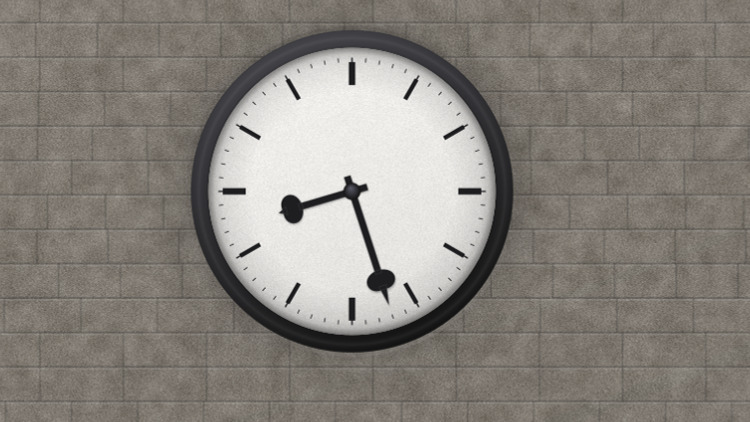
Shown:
**8:27**
